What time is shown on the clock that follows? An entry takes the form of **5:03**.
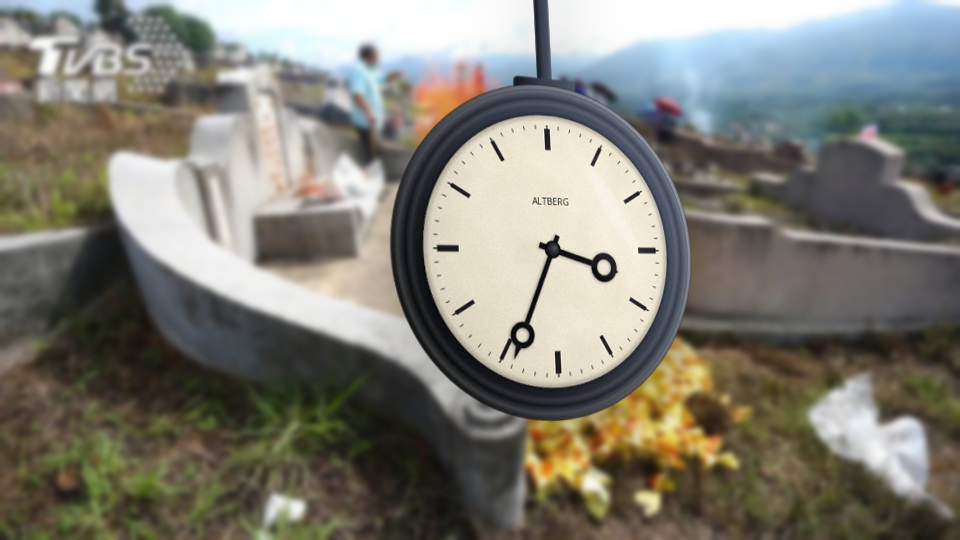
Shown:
**3:34**
